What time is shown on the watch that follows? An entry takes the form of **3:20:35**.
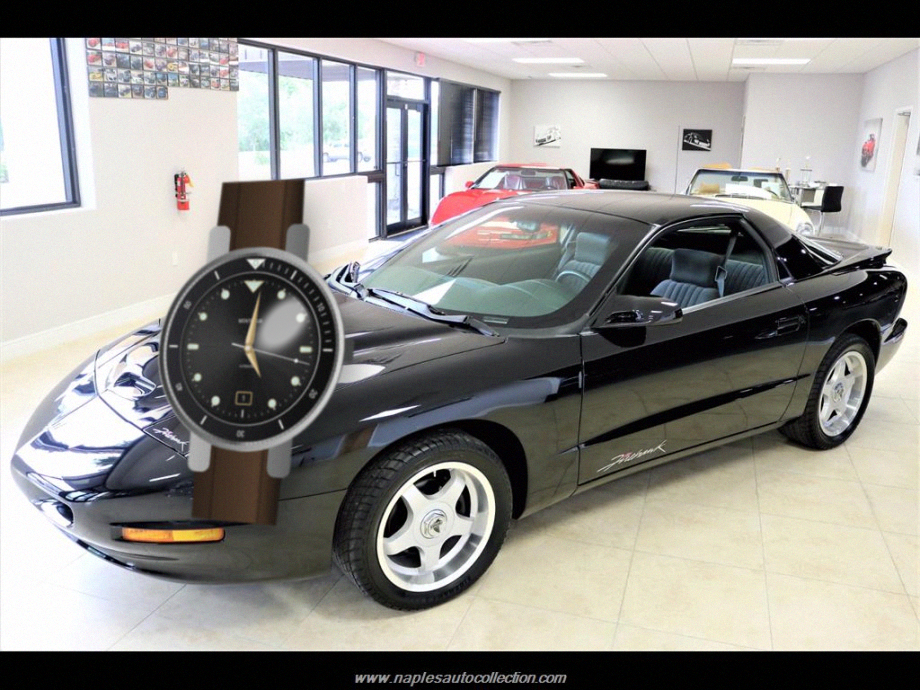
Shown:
**5:01:17**
